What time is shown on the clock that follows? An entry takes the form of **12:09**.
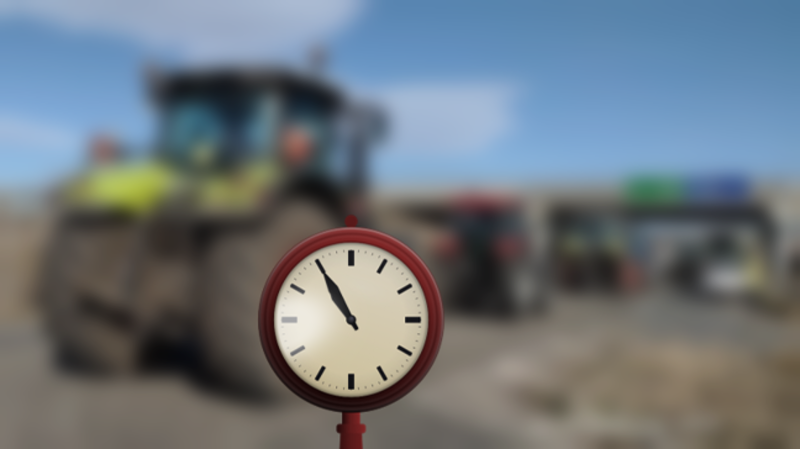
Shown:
**10:55**
